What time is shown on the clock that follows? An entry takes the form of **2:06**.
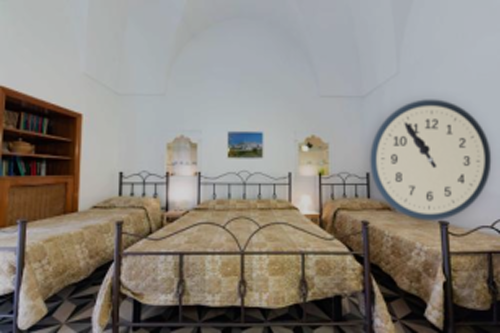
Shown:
**10:54**
